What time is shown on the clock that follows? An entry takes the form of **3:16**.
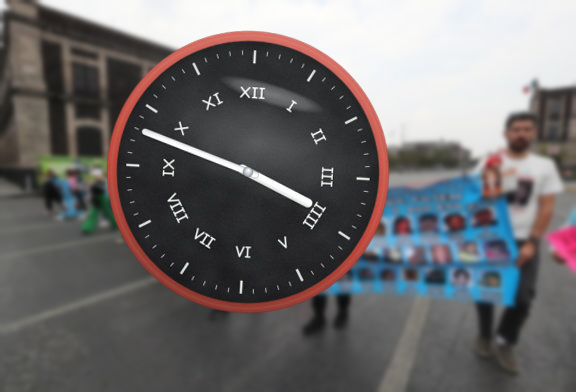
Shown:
**3:48**
